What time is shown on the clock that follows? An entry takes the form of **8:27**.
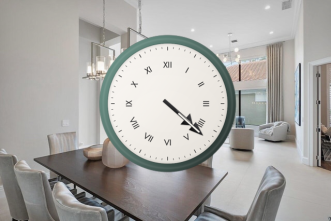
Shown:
**4:22**
